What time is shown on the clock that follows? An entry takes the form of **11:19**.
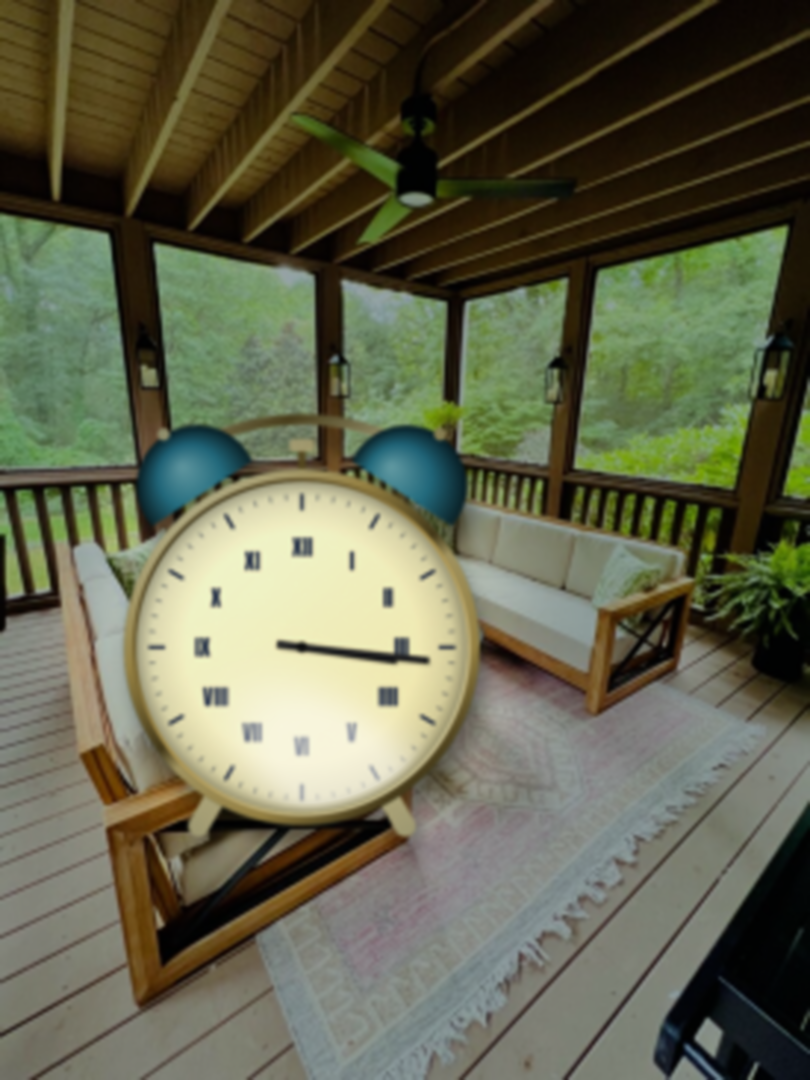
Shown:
**3:16**
